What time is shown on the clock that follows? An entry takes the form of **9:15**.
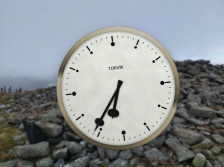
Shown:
**6:36**
